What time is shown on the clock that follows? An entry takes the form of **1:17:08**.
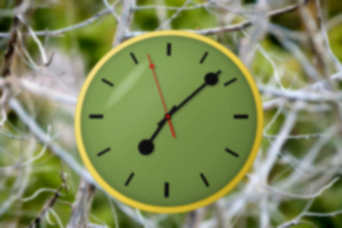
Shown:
**7:07:57**
